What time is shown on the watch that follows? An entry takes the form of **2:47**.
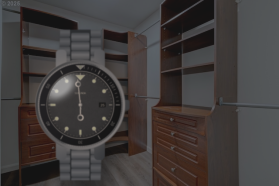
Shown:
**5:59**
